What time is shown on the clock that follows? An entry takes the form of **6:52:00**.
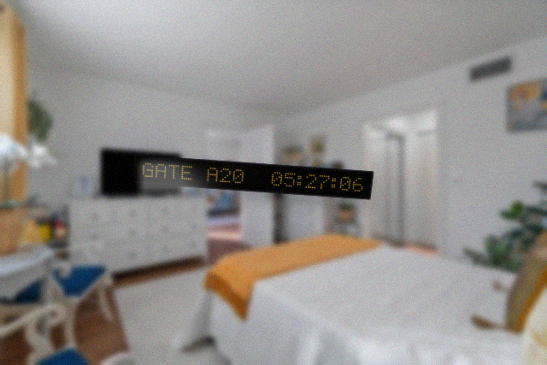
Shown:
**5:27:06**
